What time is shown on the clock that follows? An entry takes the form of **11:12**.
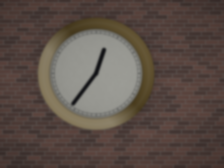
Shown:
**12:36**
